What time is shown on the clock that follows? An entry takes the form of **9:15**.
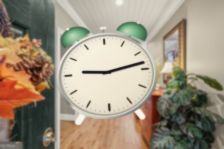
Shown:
**9:13**
